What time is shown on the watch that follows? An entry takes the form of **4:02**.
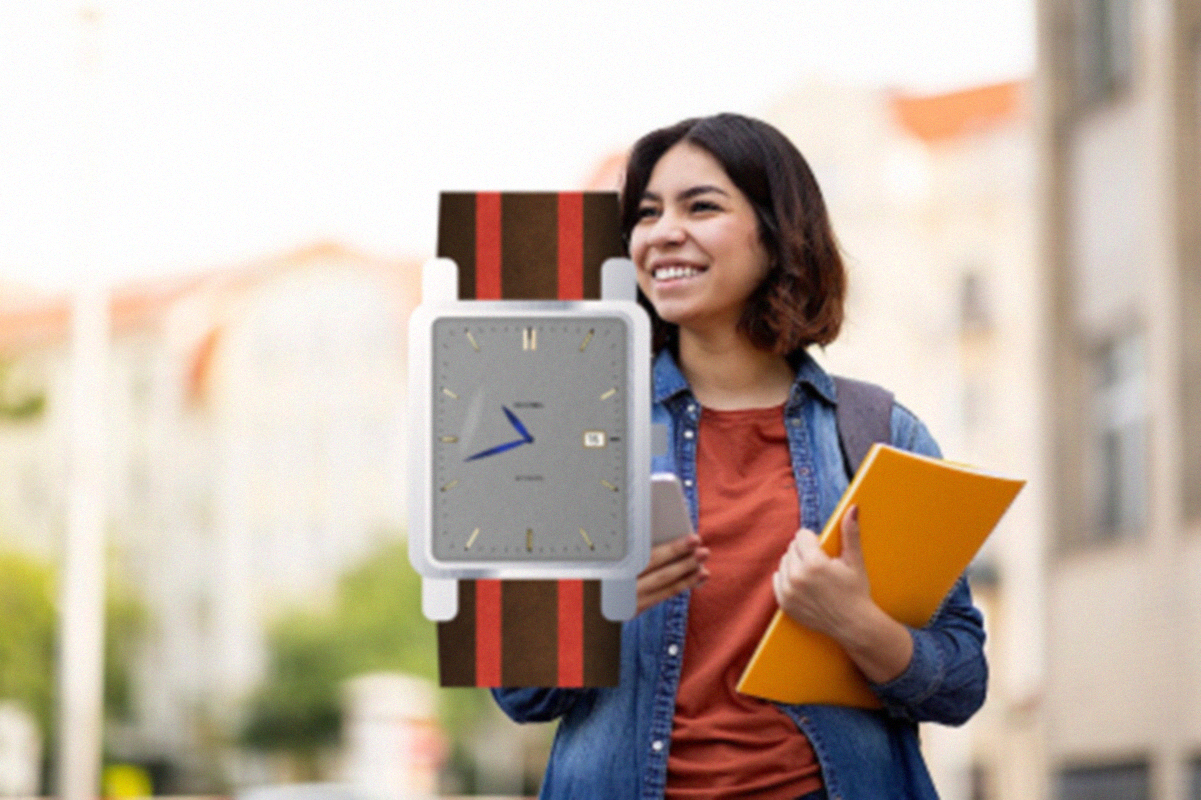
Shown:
**10:42**
